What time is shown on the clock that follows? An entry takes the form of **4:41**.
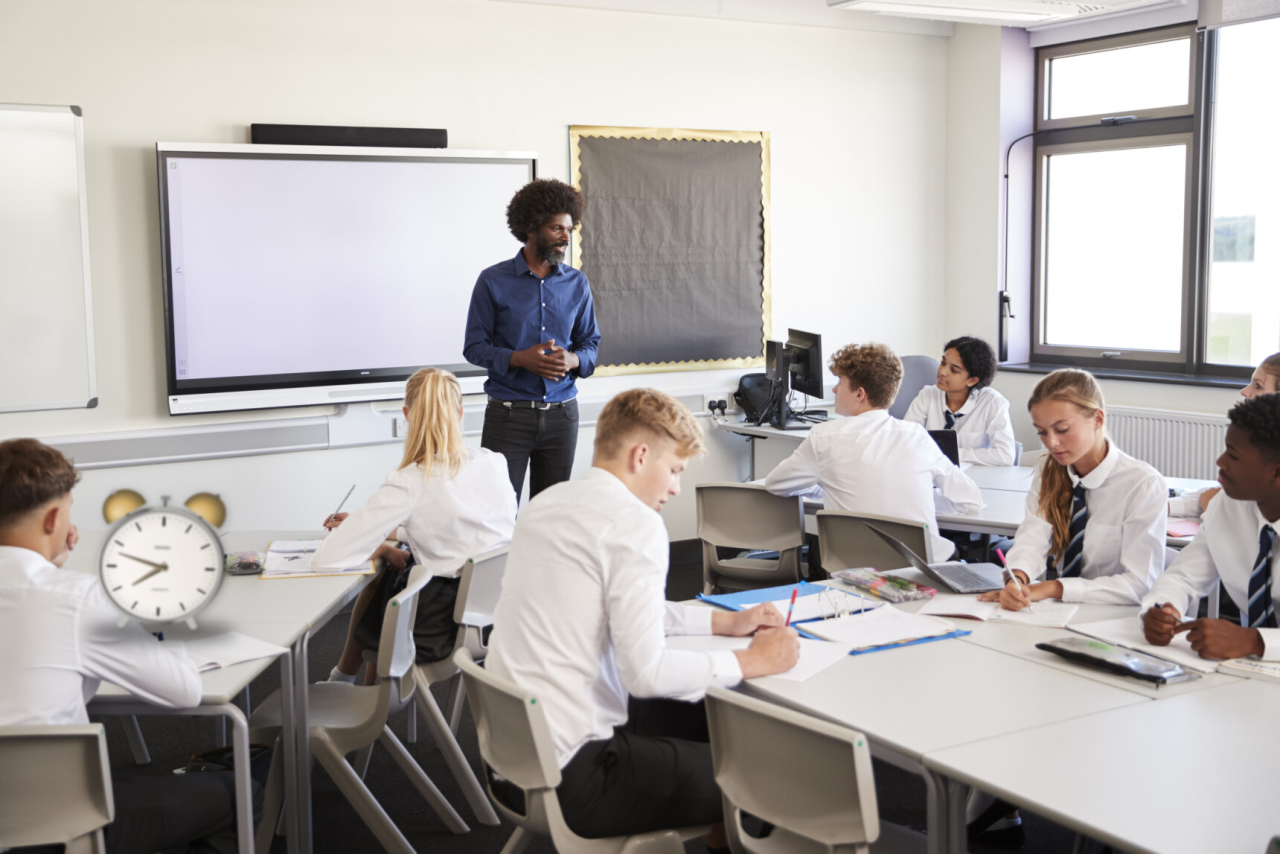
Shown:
**7:48**
